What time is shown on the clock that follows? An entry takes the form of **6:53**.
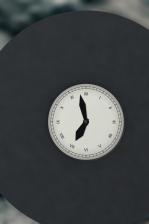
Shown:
**6:58**
